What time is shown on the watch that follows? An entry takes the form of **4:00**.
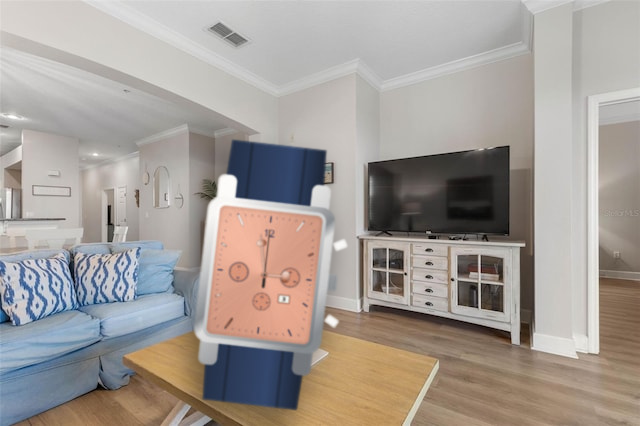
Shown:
**2:58**
